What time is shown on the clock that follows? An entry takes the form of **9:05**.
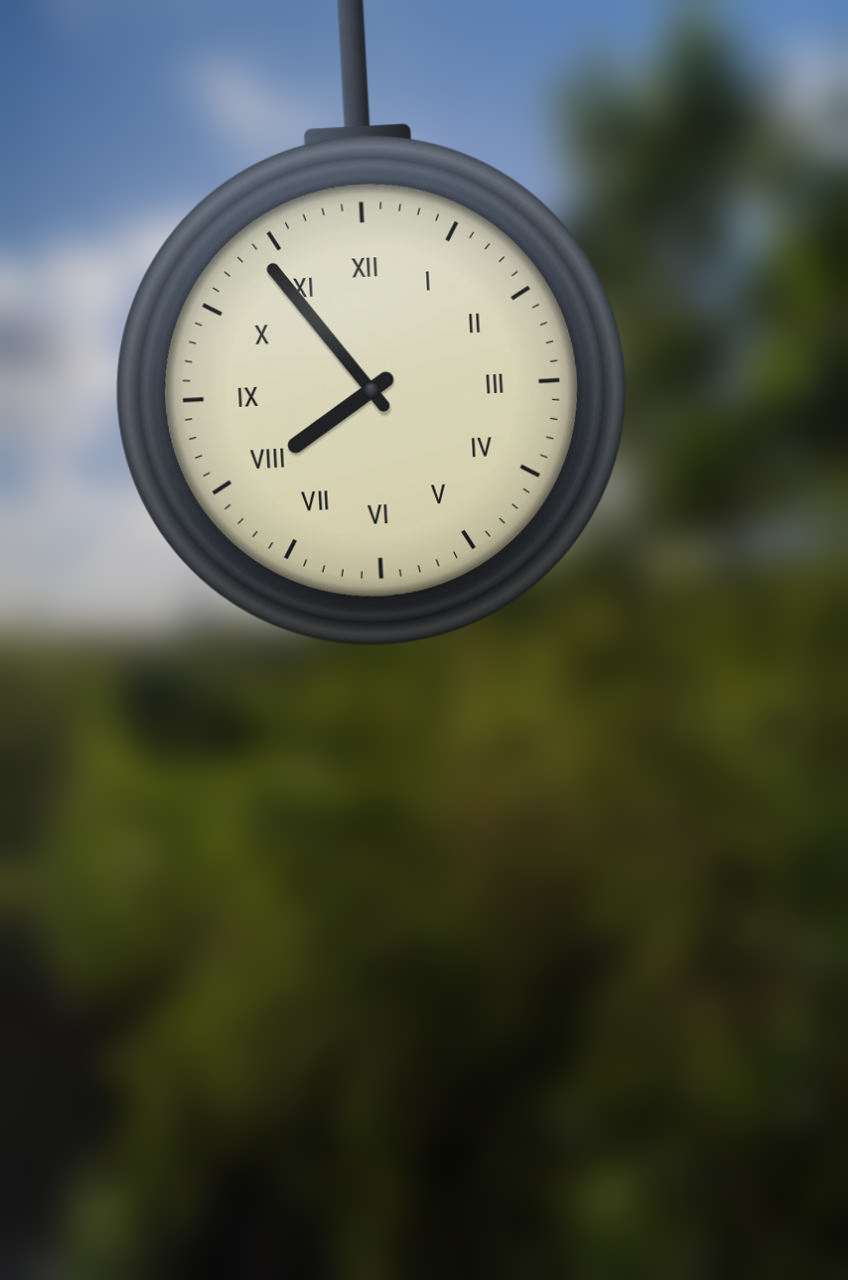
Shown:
**7:54**
